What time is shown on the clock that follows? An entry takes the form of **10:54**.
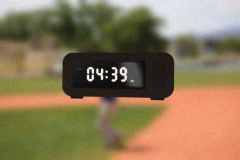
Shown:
**4:39**
